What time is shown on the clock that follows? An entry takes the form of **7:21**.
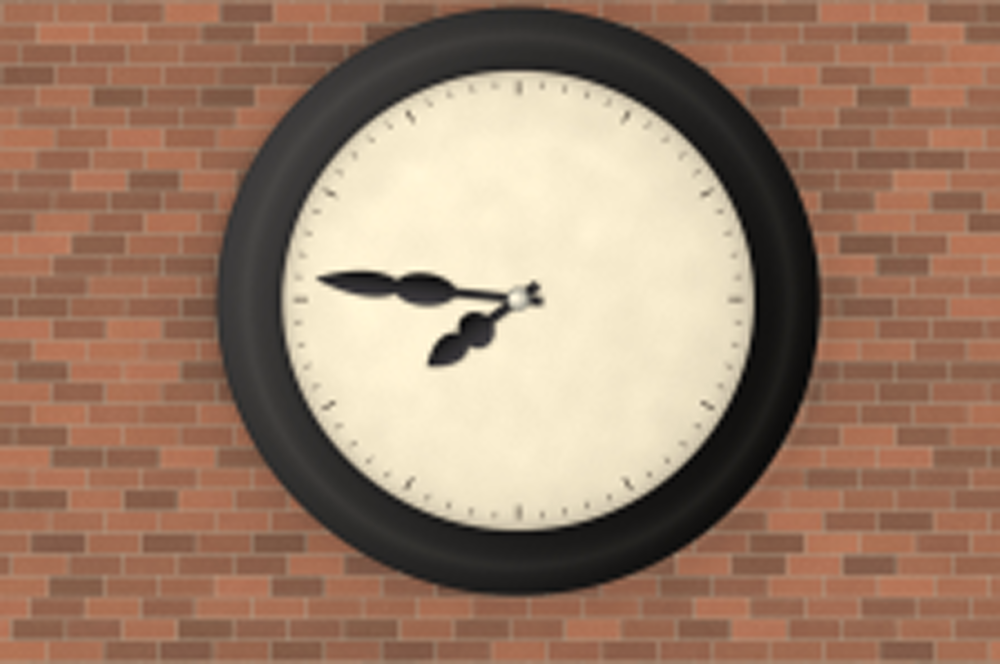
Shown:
**7:46**
